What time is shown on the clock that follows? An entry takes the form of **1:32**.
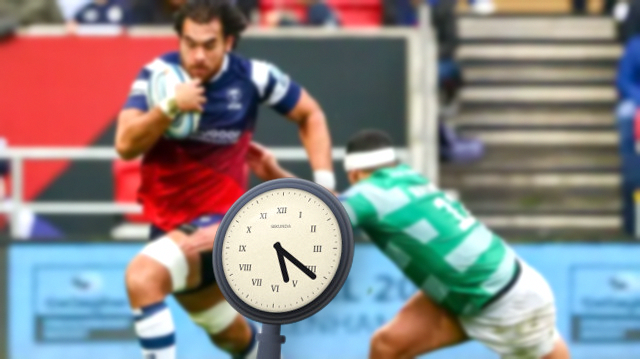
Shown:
**5:21**
